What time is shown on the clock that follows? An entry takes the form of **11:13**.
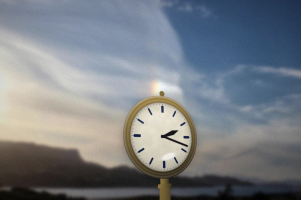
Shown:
**2:18**
